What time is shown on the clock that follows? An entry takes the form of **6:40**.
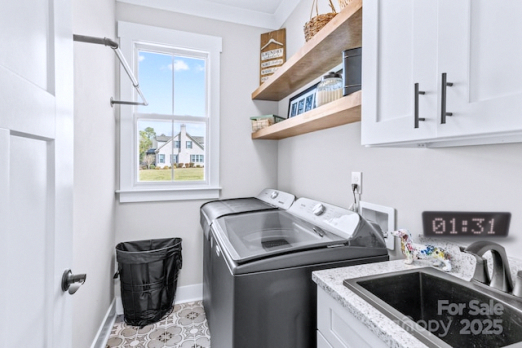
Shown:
**1:31**
